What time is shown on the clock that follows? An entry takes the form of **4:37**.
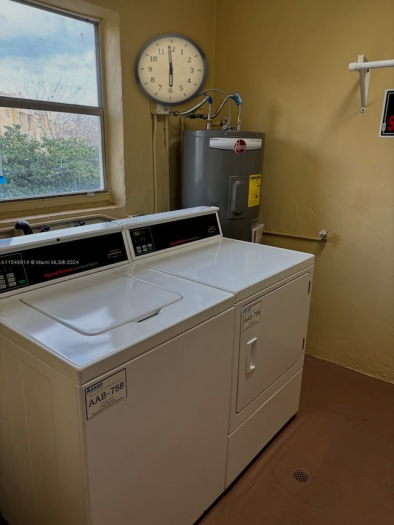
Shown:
**5:59**
